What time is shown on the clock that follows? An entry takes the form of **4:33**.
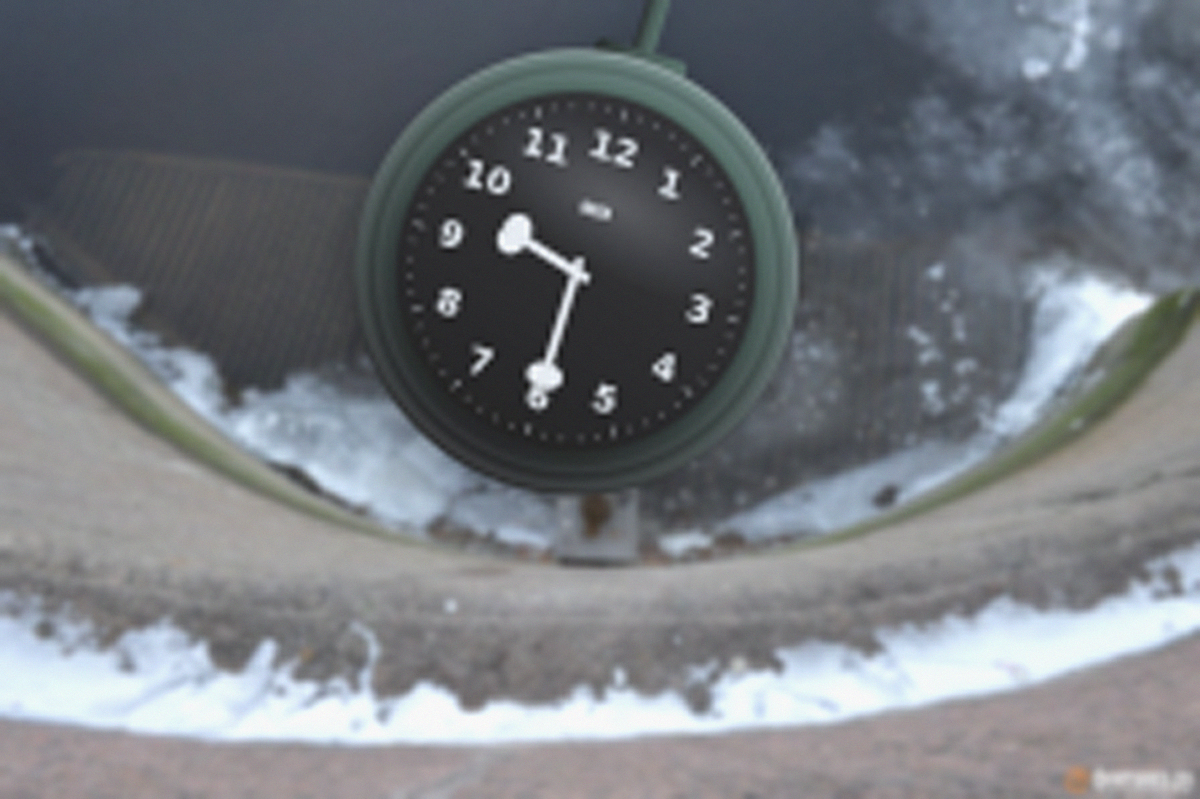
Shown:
**9:30**
